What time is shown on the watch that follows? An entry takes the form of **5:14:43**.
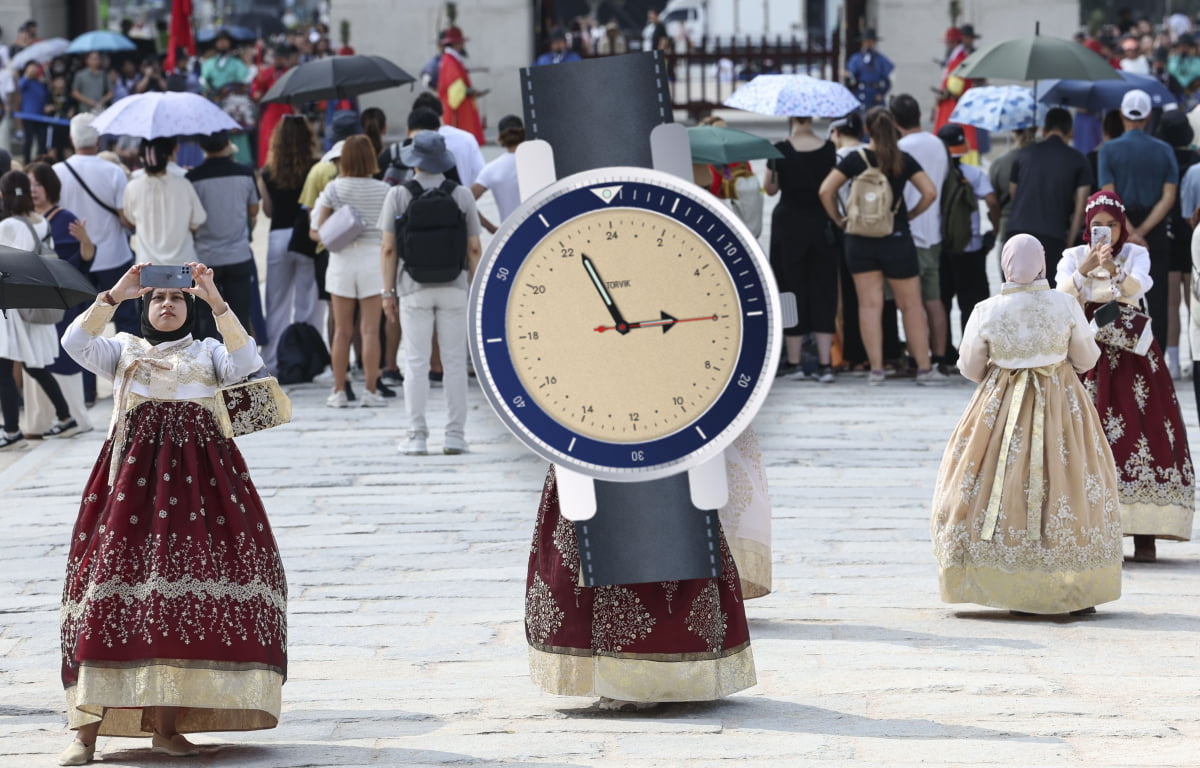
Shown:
**5:56:15**
